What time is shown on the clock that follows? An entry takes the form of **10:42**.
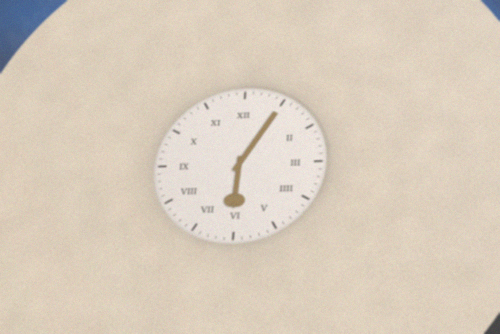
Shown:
**6:05**
